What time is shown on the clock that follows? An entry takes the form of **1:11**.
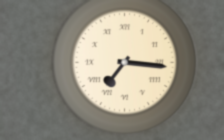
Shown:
**7:16**
